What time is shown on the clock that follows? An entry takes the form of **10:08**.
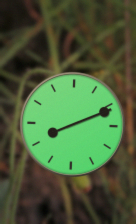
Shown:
**8:11**
